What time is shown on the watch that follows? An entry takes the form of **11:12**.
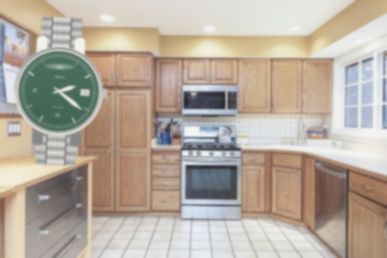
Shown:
**2:21**
